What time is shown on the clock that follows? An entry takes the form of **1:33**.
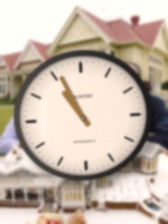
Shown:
**10:56**
